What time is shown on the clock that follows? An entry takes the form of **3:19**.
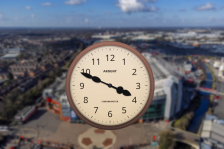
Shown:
**3:49**
